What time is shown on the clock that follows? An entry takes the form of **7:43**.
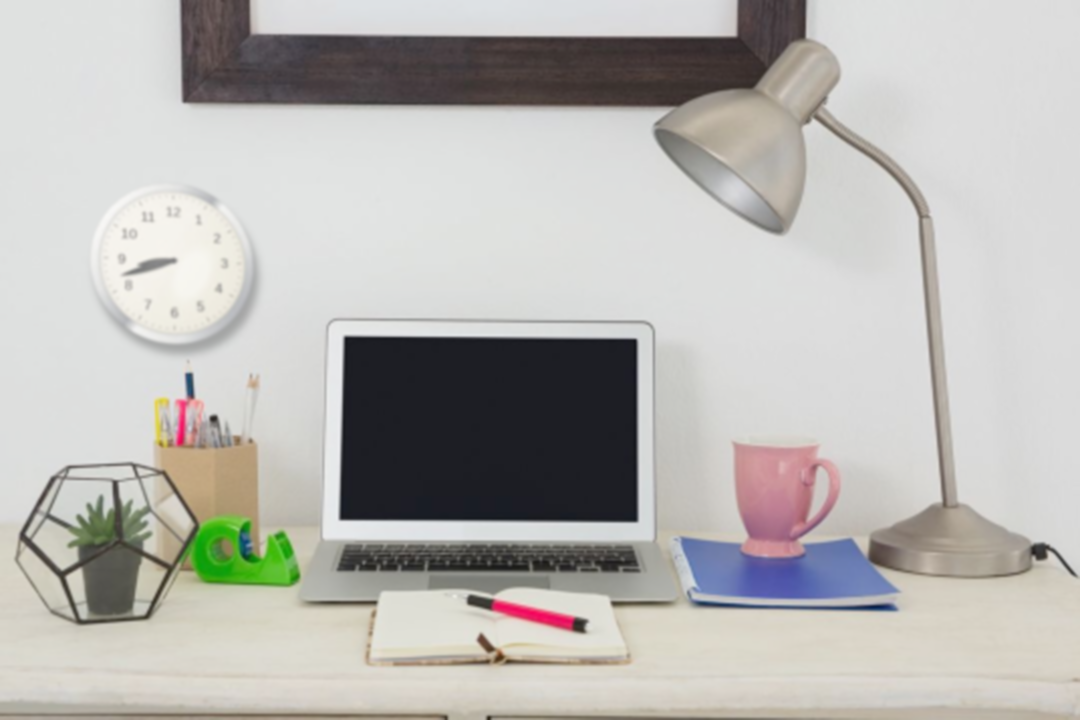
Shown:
**8:42**
